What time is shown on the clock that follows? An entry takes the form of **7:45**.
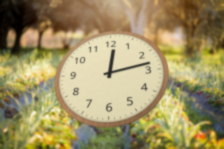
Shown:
**12:13**
